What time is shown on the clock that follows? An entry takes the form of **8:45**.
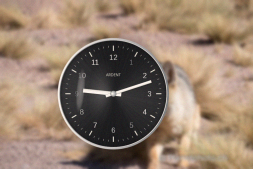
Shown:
**9:12**
